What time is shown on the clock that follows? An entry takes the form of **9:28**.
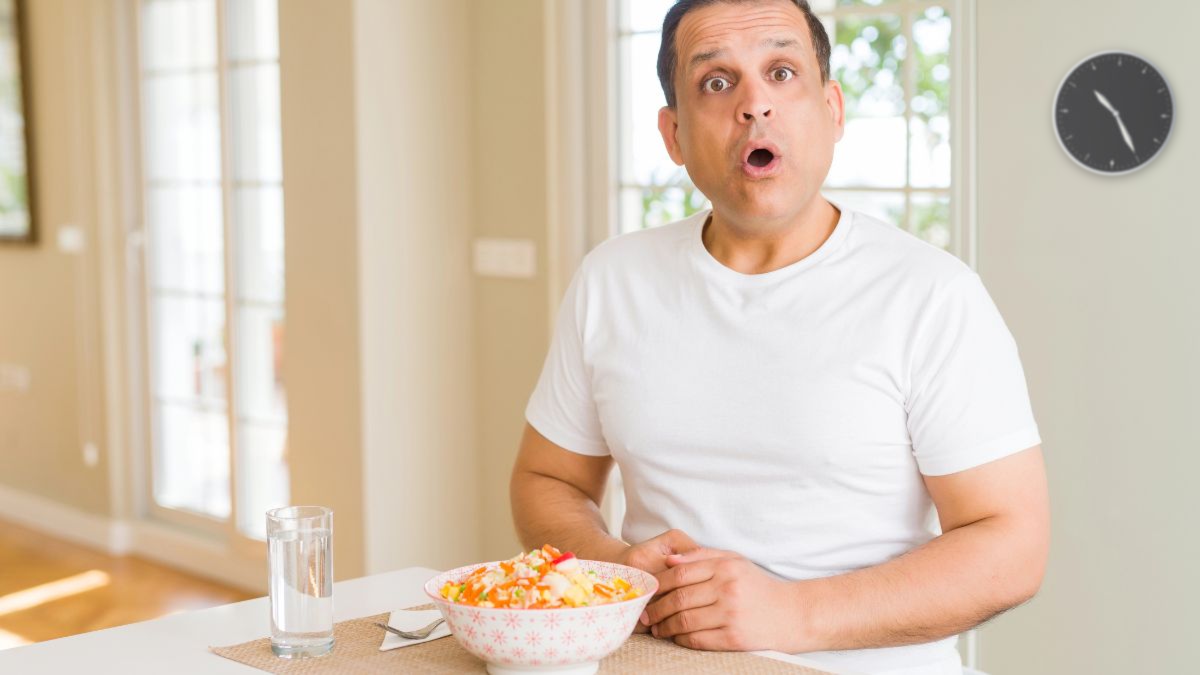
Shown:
**10:25**
